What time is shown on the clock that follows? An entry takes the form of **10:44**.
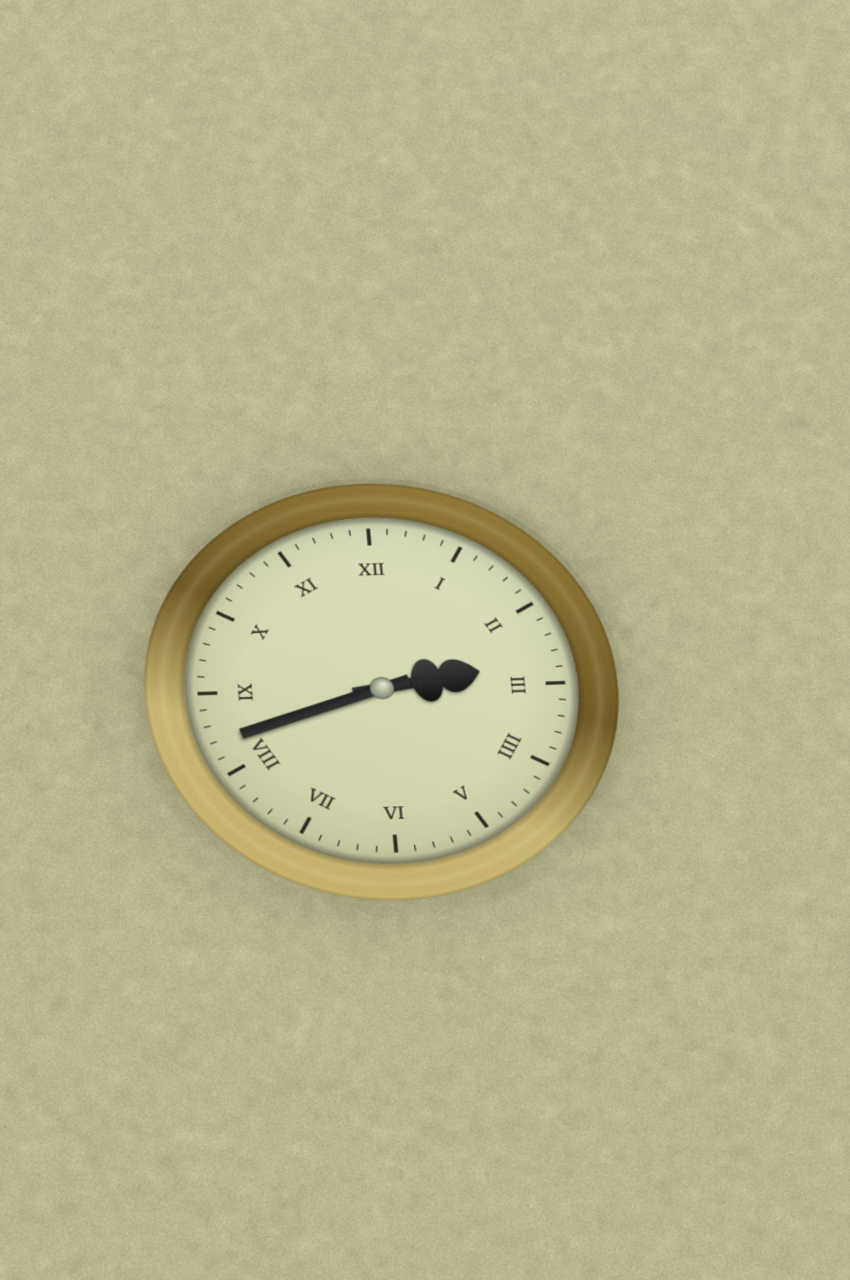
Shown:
**2:42**
